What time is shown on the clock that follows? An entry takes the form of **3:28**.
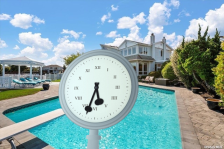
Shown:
**5:33**
